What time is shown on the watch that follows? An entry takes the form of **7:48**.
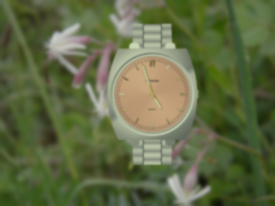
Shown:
**4:57**
